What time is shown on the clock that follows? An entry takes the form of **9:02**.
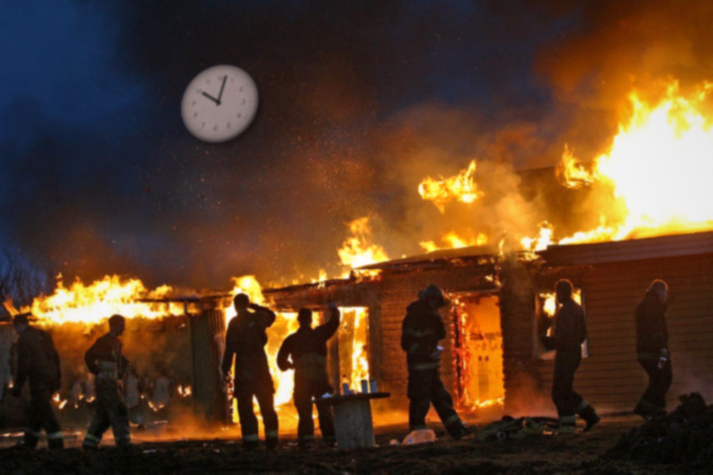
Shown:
**10:02**
